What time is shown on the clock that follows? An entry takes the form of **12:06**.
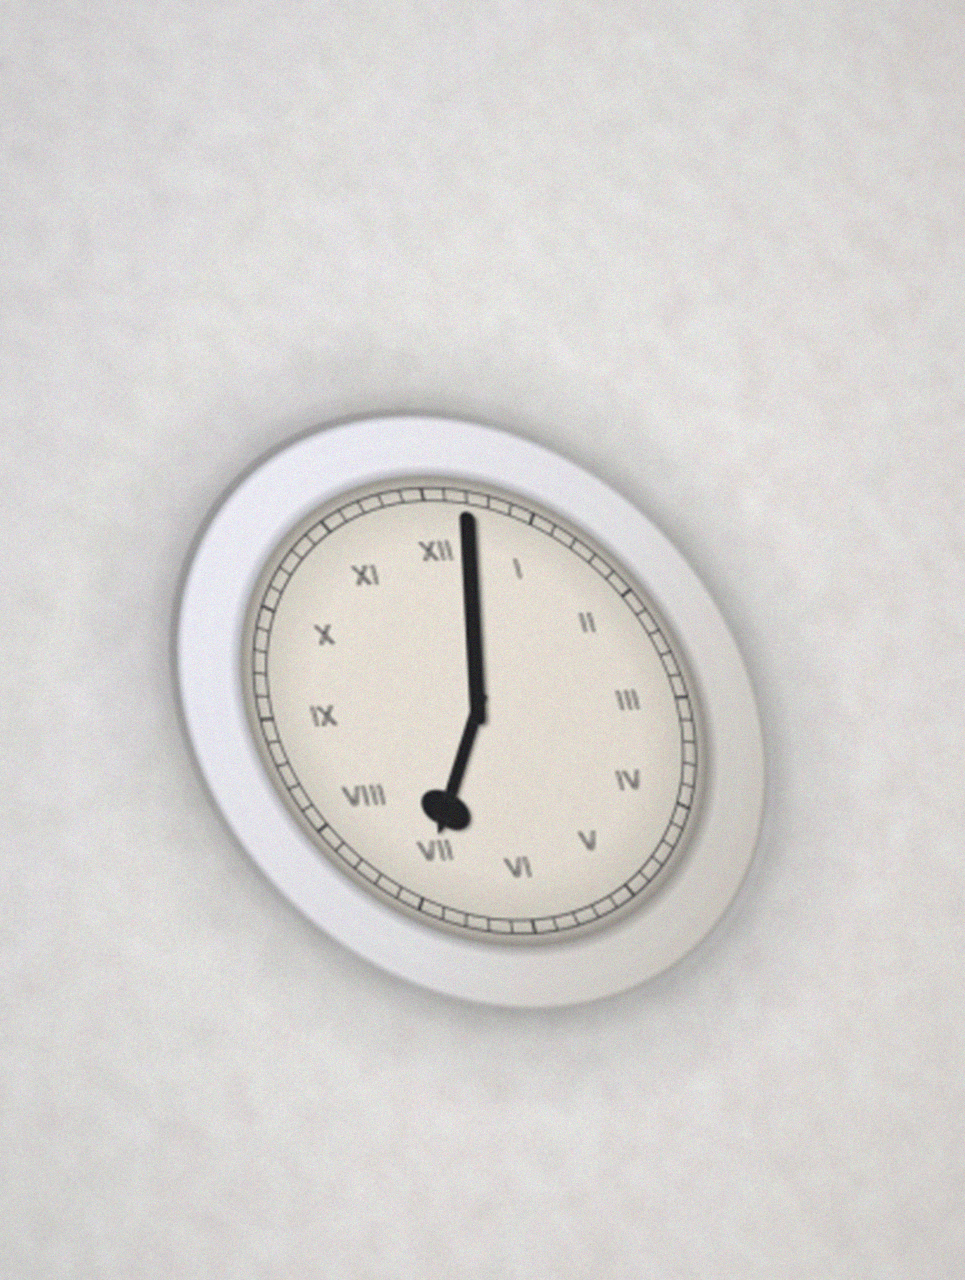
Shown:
**7:02**
